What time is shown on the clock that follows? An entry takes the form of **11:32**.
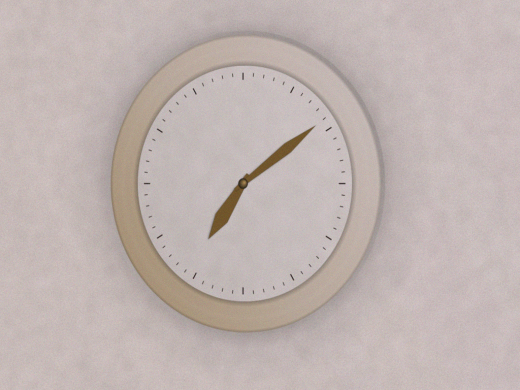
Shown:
**7:09**
